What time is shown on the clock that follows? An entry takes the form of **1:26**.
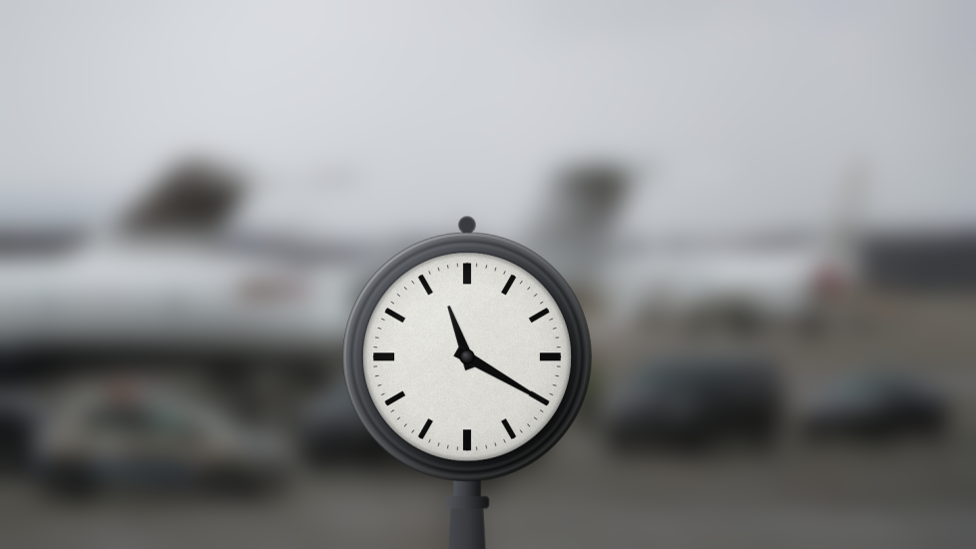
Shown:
**11:20**
